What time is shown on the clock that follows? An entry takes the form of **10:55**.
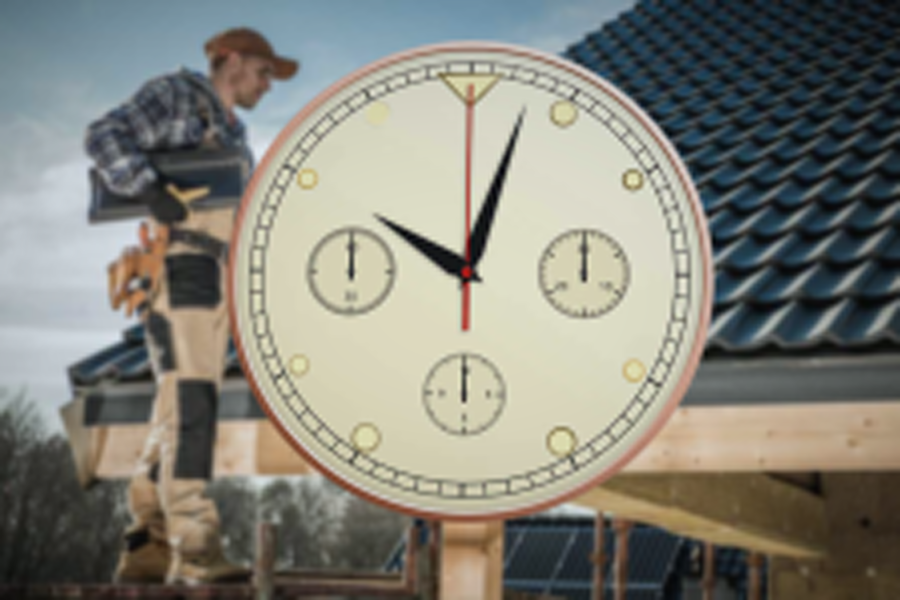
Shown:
**10:03**
